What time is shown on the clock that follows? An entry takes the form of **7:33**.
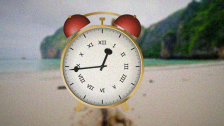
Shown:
**12:44**
